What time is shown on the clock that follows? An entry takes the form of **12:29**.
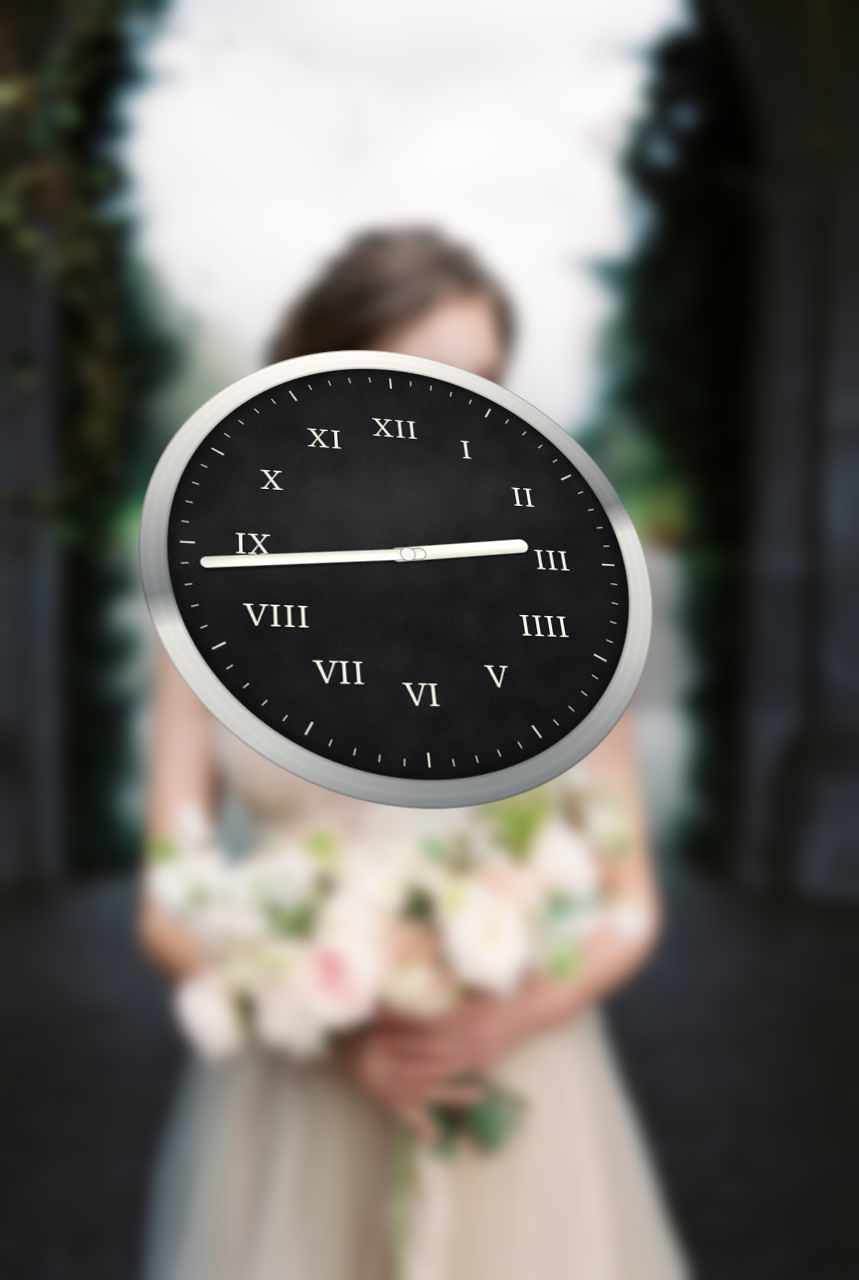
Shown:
**2:44**
